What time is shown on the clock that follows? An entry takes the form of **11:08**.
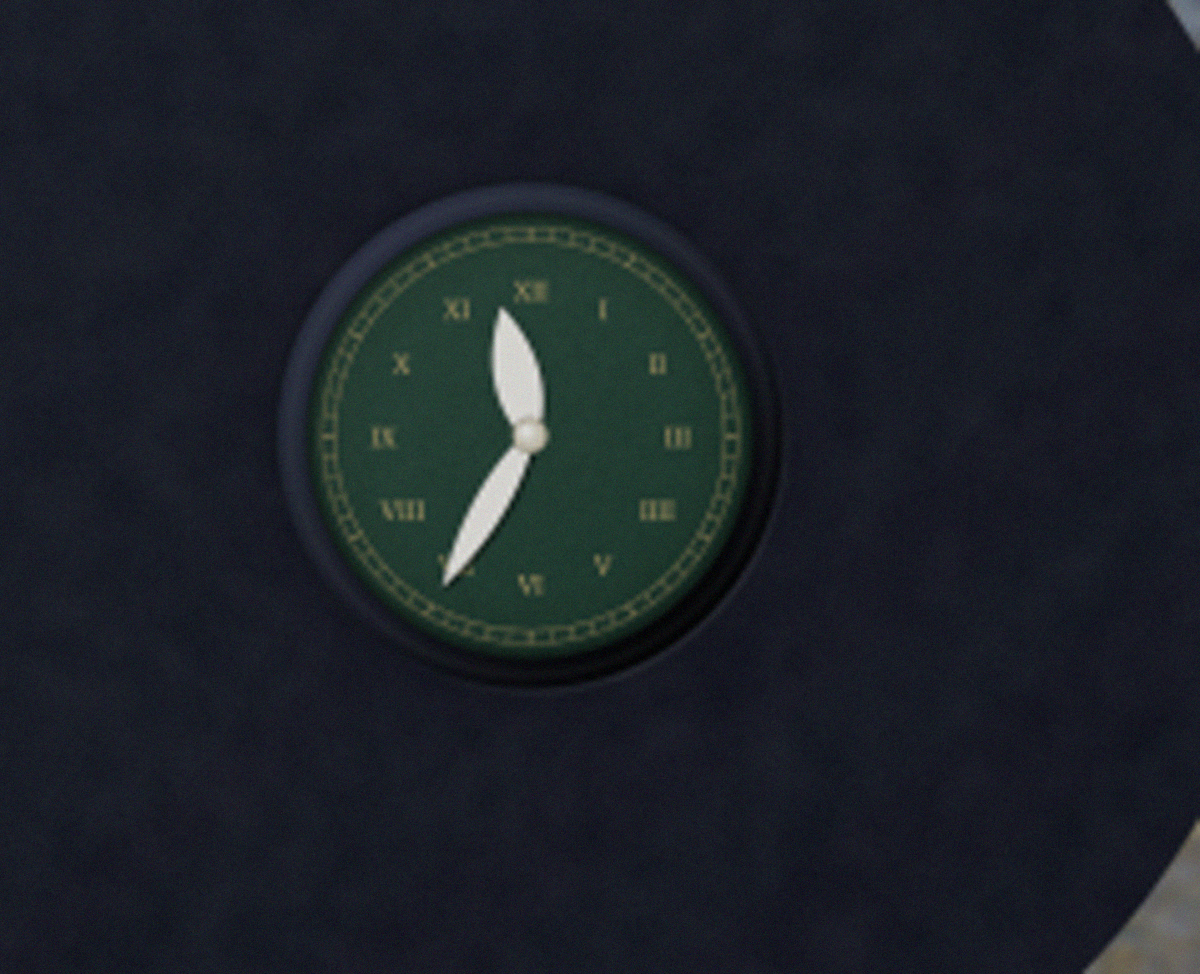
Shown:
**11:35**
